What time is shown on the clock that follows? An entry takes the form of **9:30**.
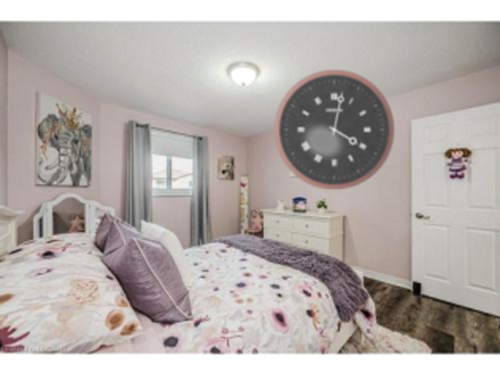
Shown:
**4:02**
